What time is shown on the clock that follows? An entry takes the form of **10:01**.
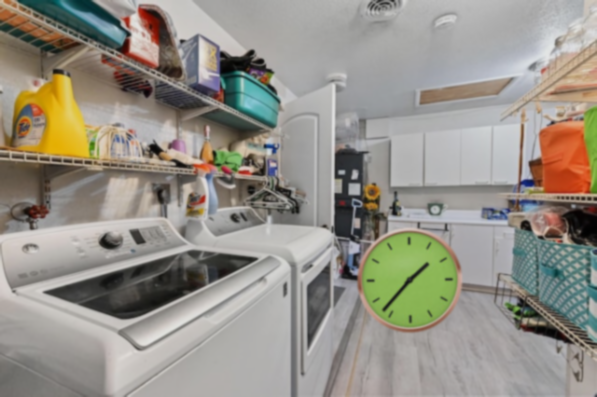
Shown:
**1:37**
